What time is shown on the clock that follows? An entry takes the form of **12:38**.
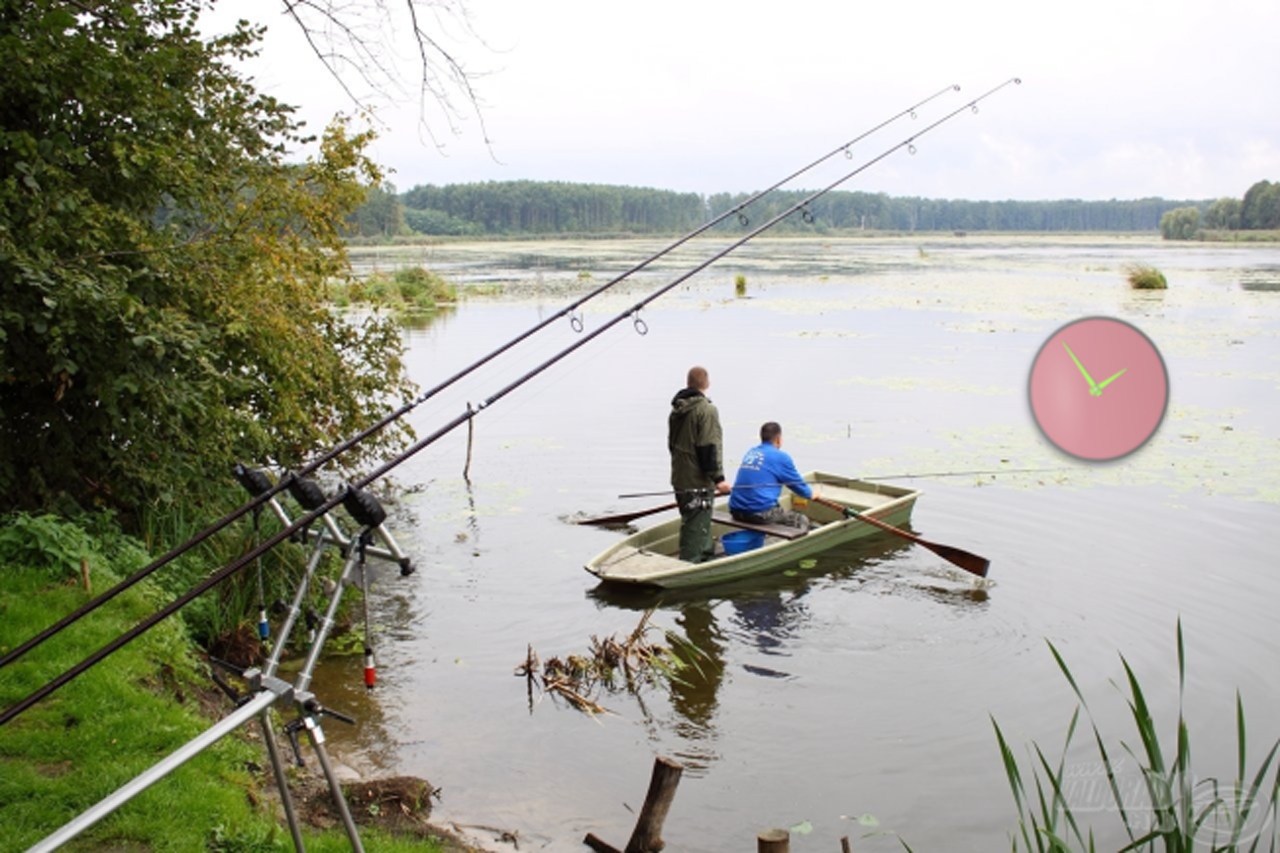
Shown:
**1:54**
